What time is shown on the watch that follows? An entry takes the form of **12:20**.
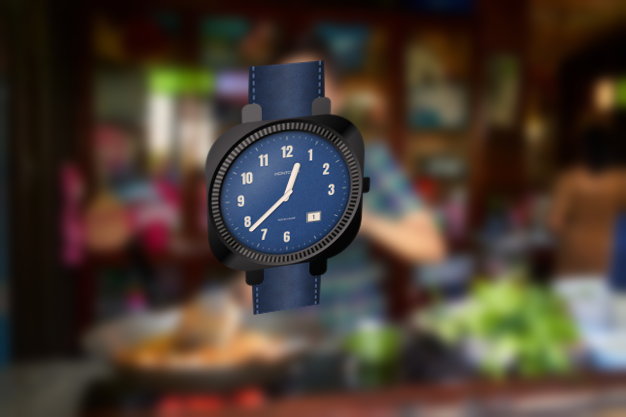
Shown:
**12:38**
